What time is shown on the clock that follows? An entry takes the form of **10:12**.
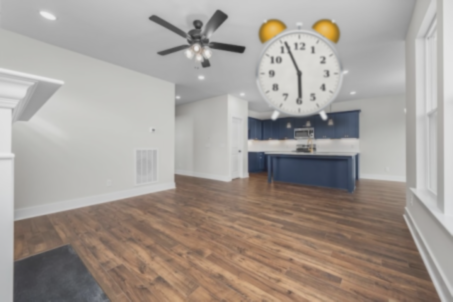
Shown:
**5:56**
